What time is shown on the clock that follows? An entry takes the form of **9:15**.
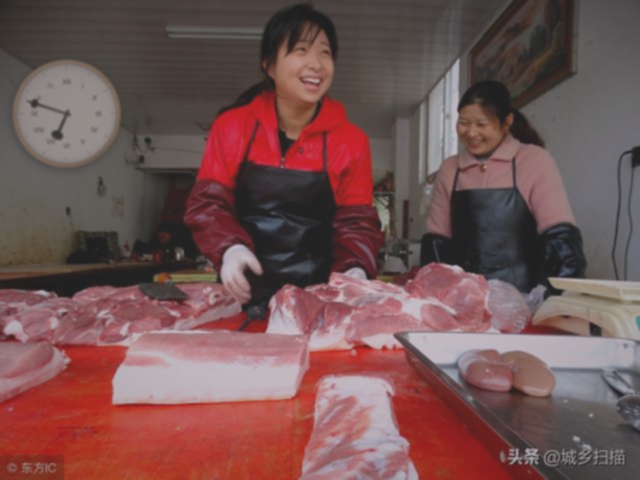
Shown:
**6:48**
